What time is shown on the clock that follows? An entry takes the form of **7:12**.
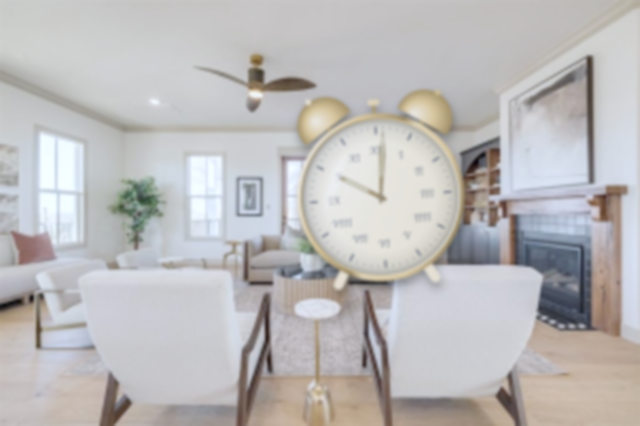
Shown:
**10:01**
